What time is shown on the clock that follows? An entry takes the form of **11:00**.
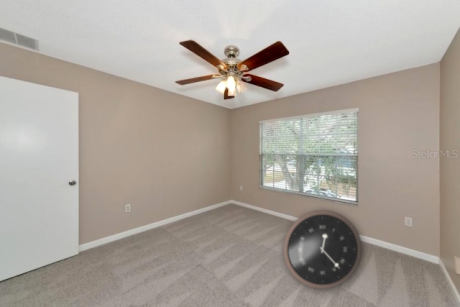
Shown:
**12:23**
